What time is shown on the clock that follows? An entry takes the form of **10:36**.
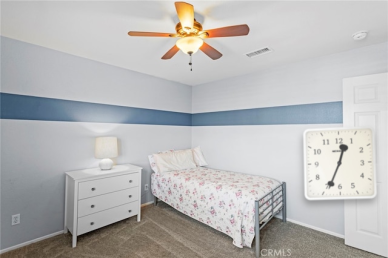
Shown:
**12:34**
